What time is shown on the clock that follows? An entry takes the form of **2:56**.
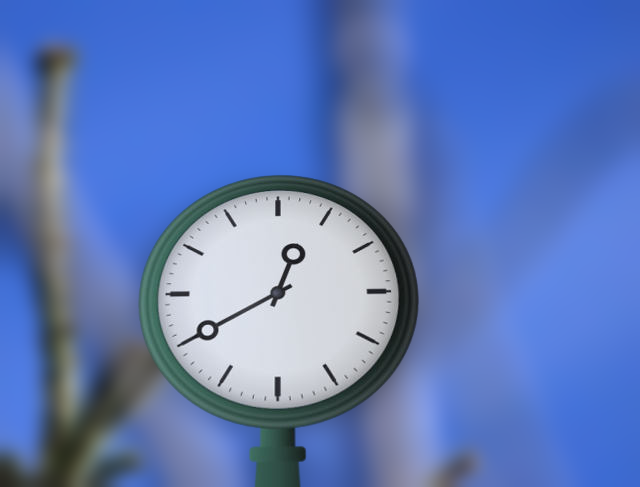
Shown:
**12:40**
